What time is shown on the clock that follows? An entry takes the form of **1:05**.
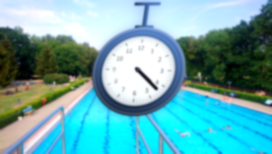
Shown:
**4:22**
